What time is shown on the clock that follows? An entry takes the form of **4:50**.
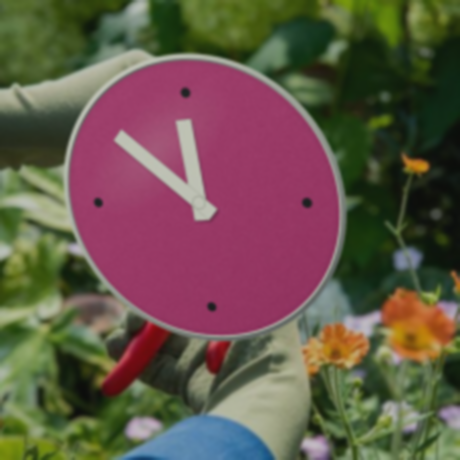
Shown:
**11:52**
